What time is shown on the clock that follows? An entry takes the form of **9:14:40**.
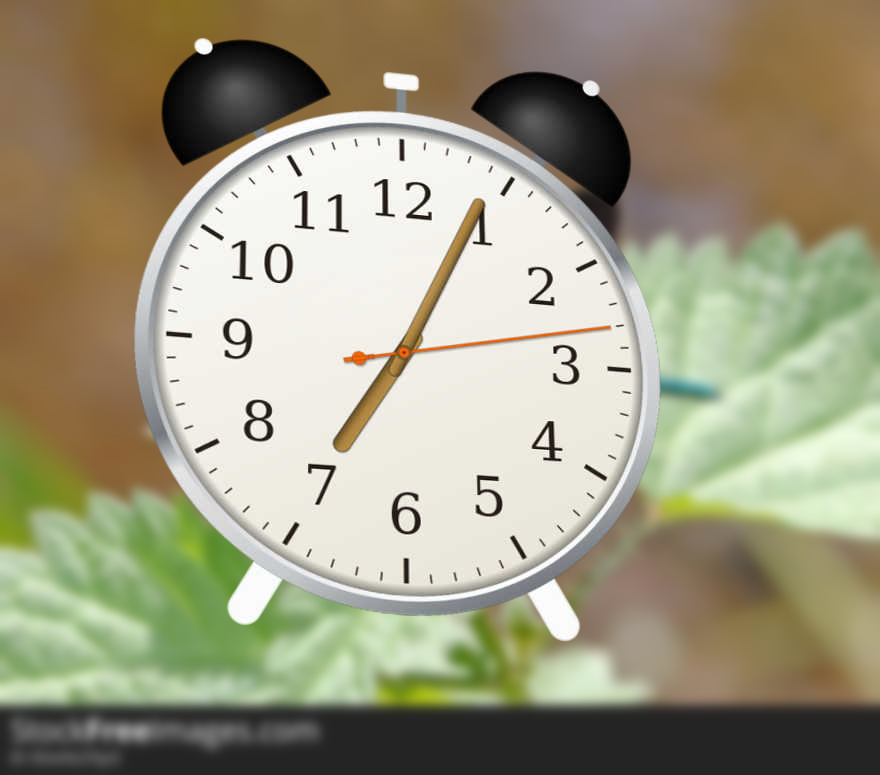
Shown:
**7:04:13**
